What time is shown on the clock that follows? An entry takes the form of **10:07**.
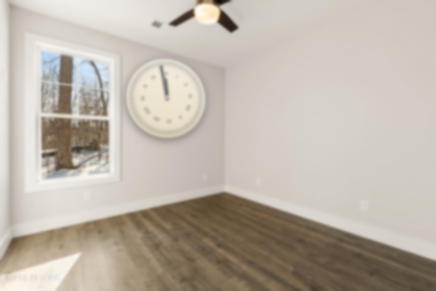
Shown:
**11:59**
